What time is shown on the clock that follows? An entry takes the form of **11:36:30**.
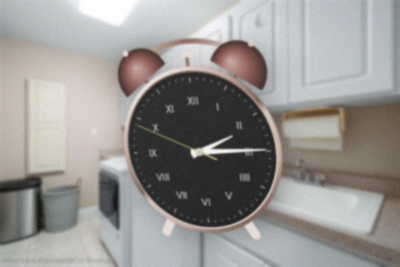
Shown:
**2:14:49**
